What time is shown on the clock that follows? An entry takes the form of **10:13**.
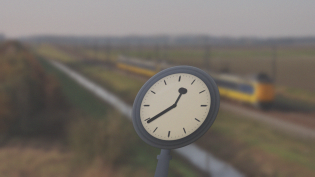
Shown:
**12:39**
